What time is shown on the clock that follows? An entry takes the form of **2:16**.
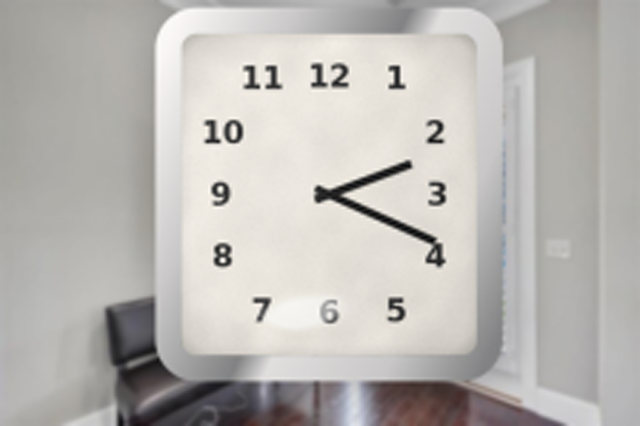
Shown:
**2:19**
